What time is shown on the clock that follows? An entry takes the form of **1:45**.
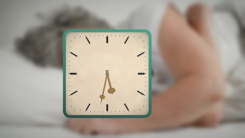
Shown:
**5:32**
